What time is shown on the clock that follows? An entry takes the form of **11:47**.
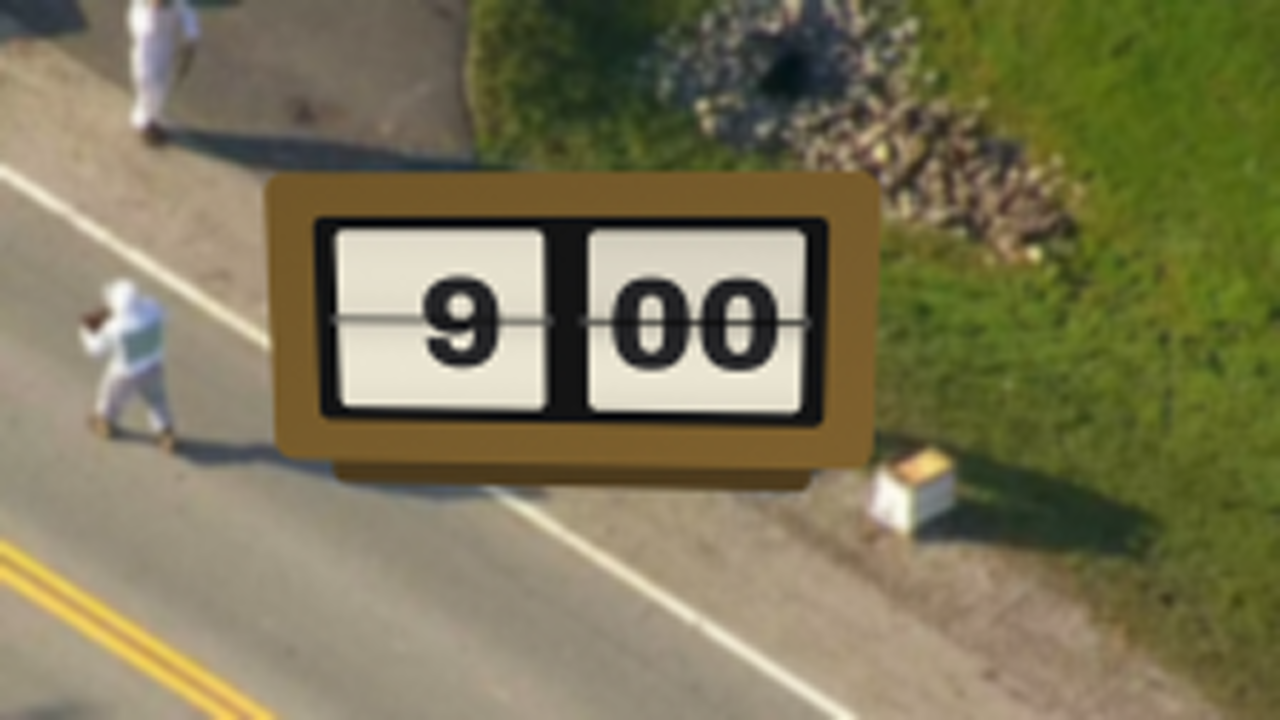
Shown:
**9:00**
